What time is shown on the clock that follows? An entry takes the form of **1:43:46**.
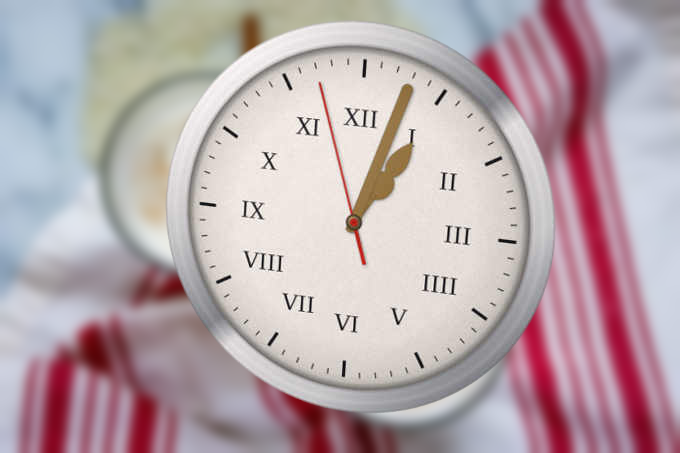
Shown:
**1:02:57**
